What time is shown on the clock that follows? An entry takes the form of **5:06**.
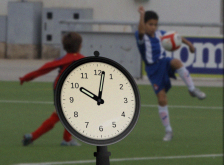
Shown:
**10:02**
